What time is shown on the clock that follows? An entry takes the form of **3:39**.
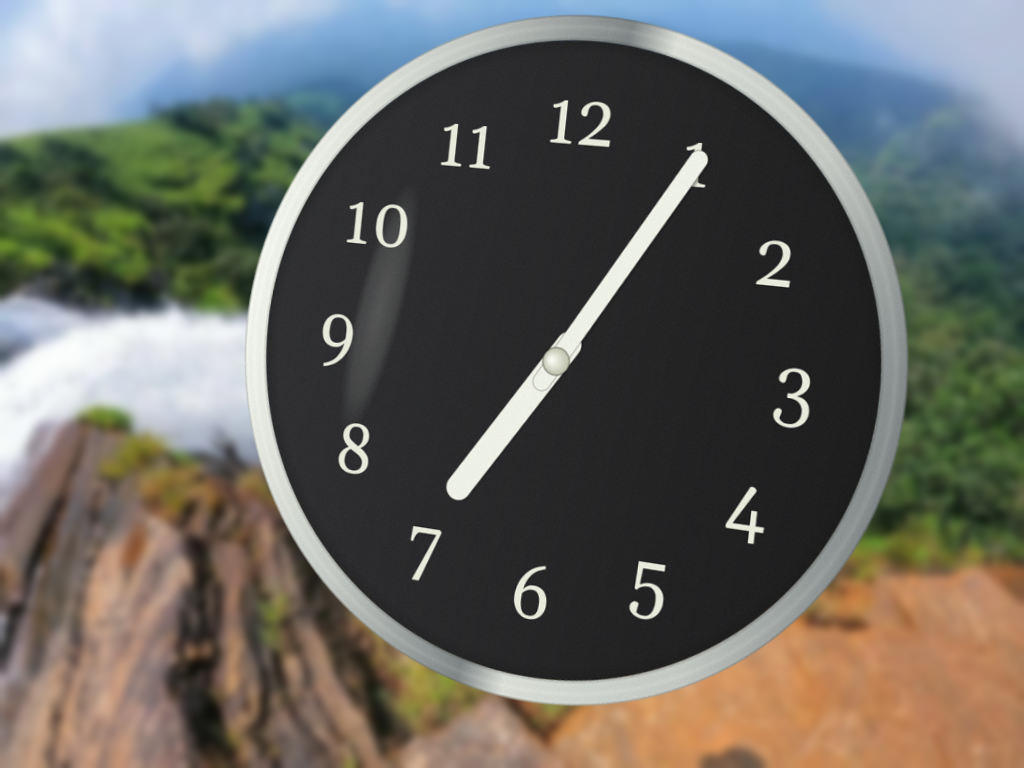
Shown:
**7:05**
